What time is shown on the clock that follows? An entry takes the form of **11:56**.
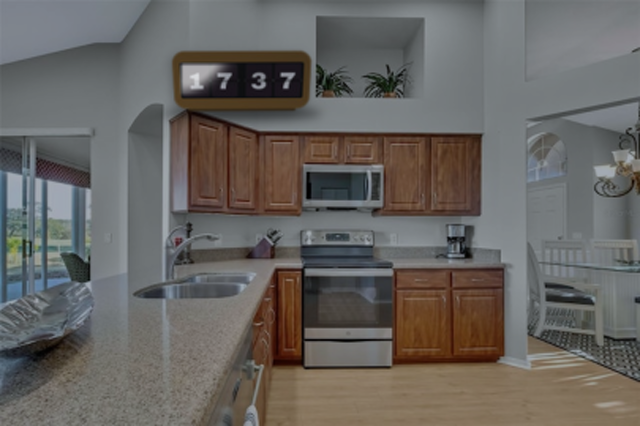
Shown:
**17:37**
